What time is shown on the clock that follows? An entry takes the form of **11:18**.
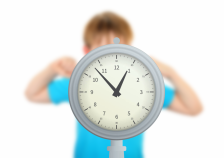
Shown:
**12:53**
